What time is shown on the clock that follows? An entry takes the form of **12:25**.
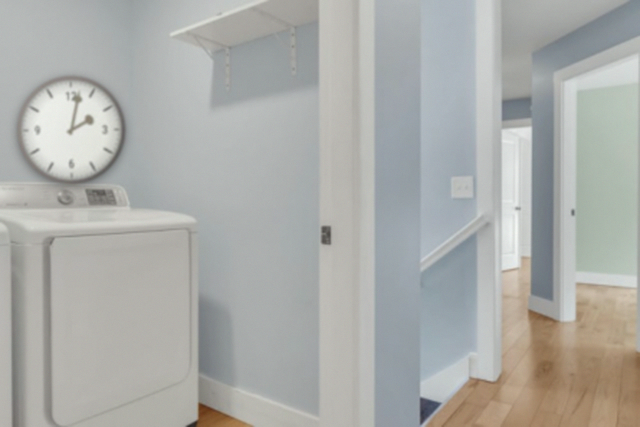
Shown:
**2:02**
